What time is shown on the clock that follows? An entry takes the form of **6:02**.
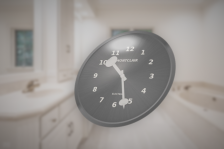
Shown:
**10:27**
